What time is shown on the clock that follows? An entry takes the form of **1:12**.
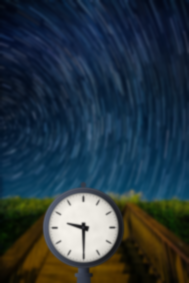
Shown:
**9:30**
